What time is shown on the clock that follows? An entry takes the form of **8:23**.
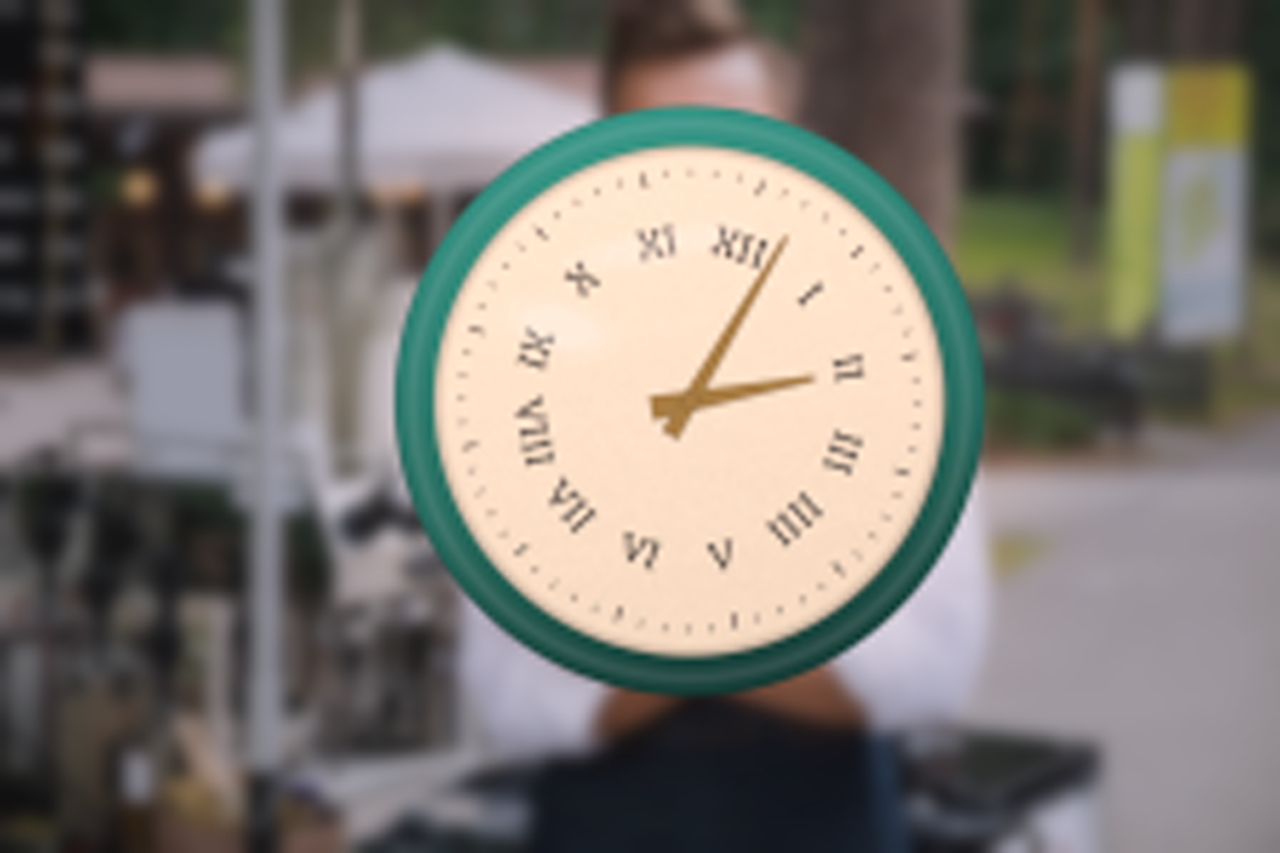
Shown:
**2:02**
